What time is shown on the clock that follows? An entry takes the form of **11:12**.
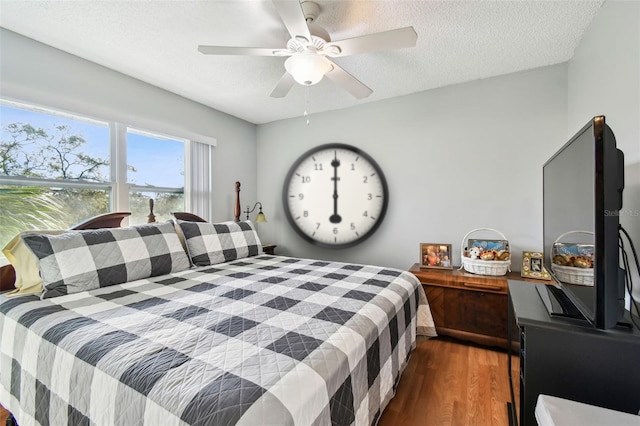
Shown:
**6:00**
